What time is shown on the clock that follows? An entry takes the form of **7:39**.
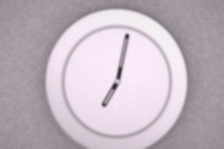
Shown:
**7:02**
